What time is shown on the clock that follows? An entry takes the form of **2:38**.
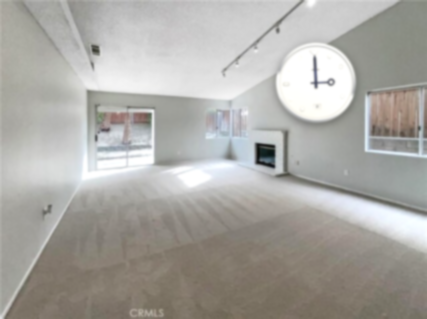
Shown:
**3:00**
